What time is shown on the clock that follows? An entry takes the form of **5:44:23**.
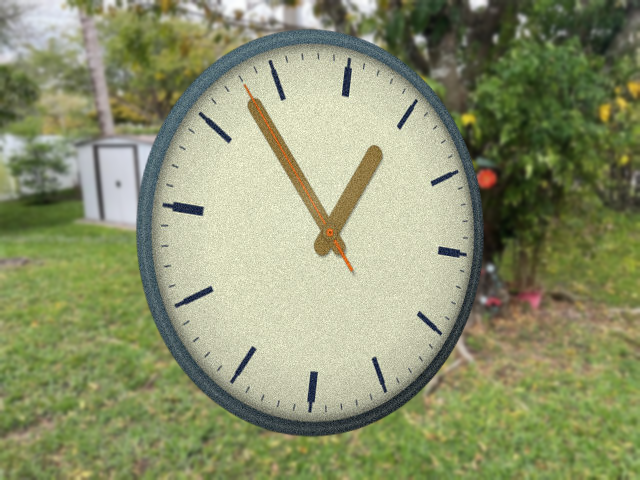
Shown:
**12:52:53**
